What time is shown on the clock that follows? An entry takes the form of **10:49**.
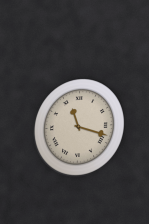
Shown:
**11:18**
